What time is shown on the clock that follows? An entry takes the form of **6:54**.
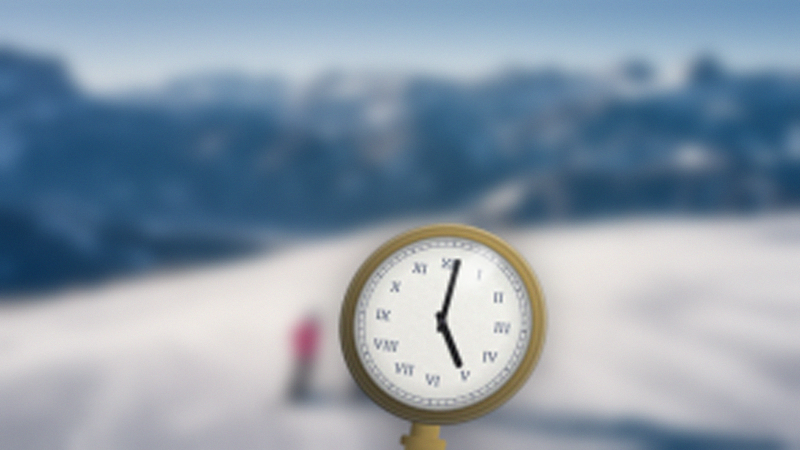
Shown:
**5:01**
